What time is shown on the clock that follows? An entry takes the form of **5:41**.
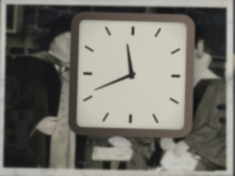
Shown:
**11:41**
